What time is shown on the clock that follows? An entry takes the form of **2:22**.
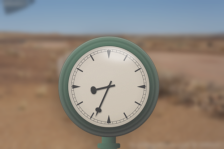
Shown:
**8:34**
